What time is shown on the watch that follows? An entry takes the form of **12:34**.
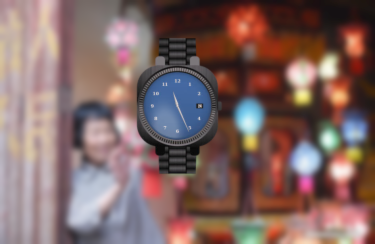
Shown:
**11:26**
